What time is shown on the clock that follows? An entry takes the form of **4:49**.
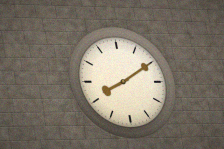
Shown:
**8:10**
